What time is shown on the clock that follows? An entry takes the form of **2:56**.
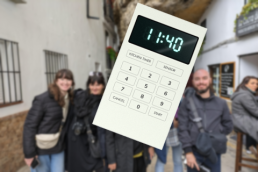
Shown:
**11:40**
